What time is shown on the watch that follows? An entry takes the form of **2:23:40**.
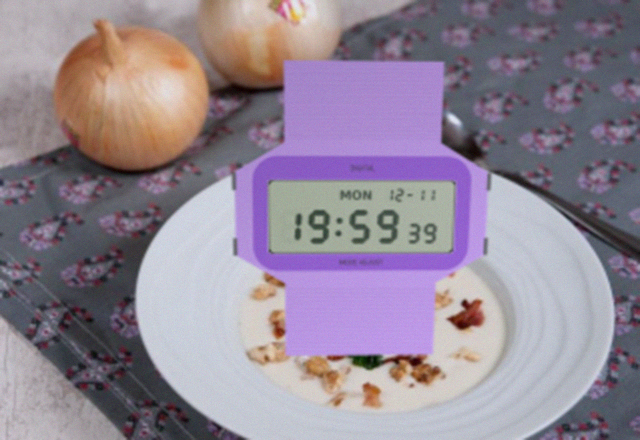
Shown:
**19:59:39**
